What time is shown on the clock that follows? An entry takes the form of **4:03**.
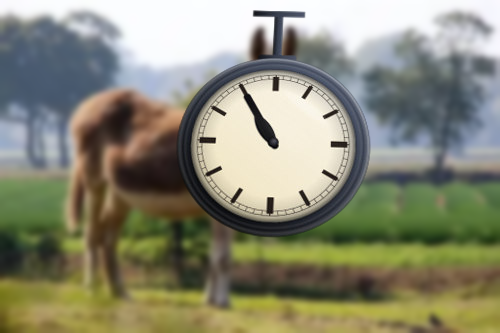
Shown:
**10:55**
